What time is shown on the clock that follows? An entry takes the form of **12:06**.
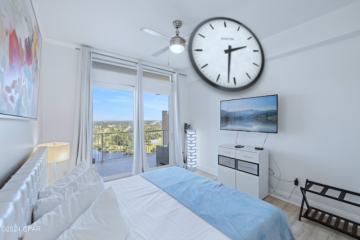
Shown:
**2:32**
